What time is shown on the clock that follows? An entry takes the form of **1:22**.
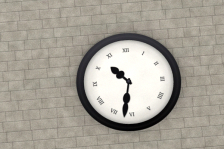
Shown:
**10:32**
